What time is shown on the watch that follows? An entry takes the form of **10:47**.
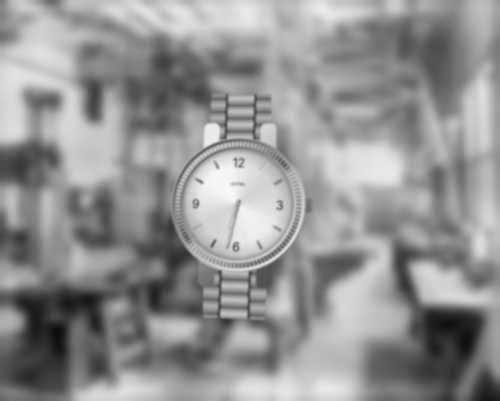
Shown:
**6:32**
